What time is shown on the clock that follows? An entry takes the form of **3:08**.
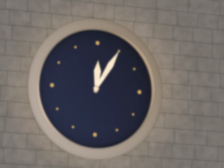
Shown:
**12:05**
